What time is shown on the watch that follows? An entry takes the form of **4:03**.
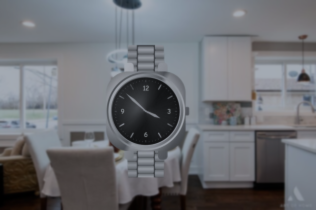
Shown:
**3:52**
